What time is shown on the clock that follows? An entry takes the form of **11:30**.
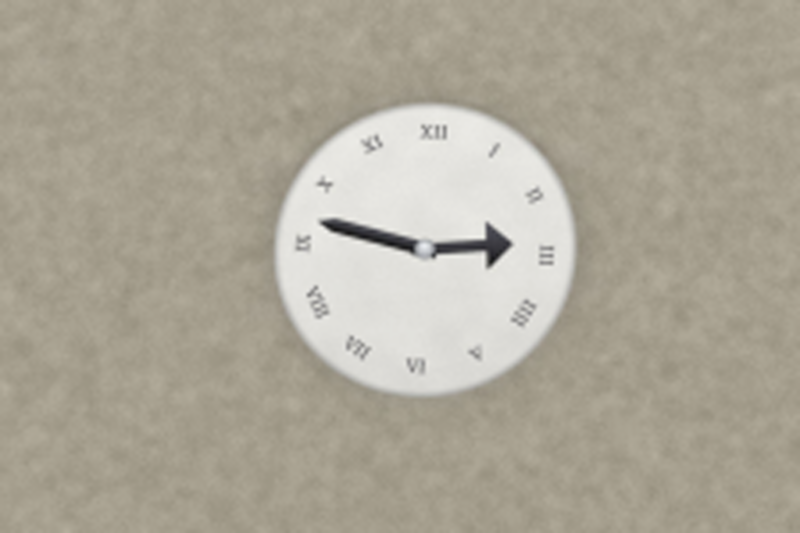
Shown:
**2:47**
